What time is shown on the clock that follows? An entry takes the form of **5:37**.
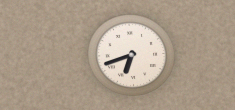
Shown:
**6:42**
